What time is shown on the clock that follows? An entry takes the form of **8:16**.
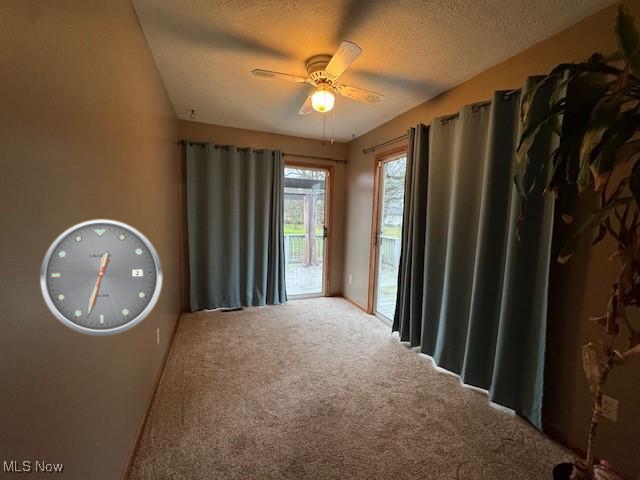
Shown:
**12:33**
